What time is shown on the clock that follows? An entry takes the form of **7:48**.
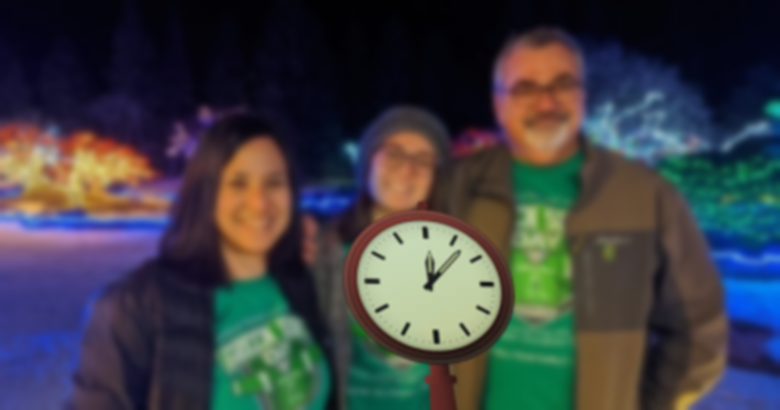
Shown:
**12:07**
